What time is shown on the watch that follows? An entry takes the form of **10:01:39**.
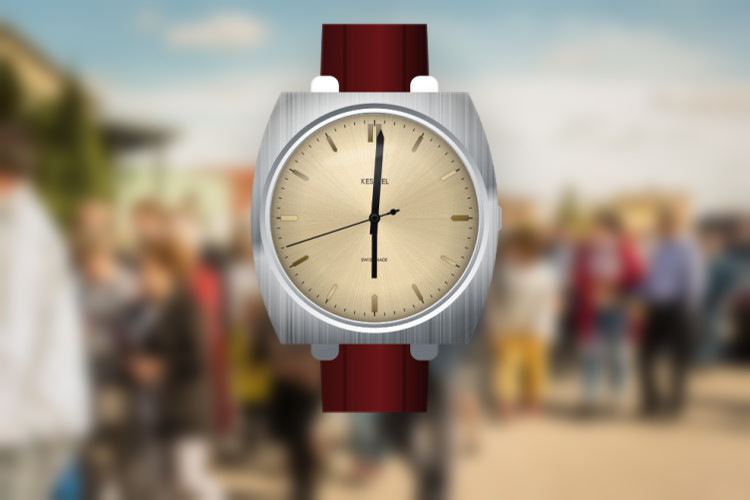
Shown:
**6:00:42**
